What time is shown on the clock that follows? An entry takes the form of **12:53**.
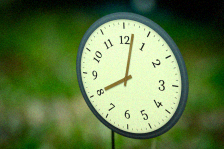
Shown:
**8:02**
